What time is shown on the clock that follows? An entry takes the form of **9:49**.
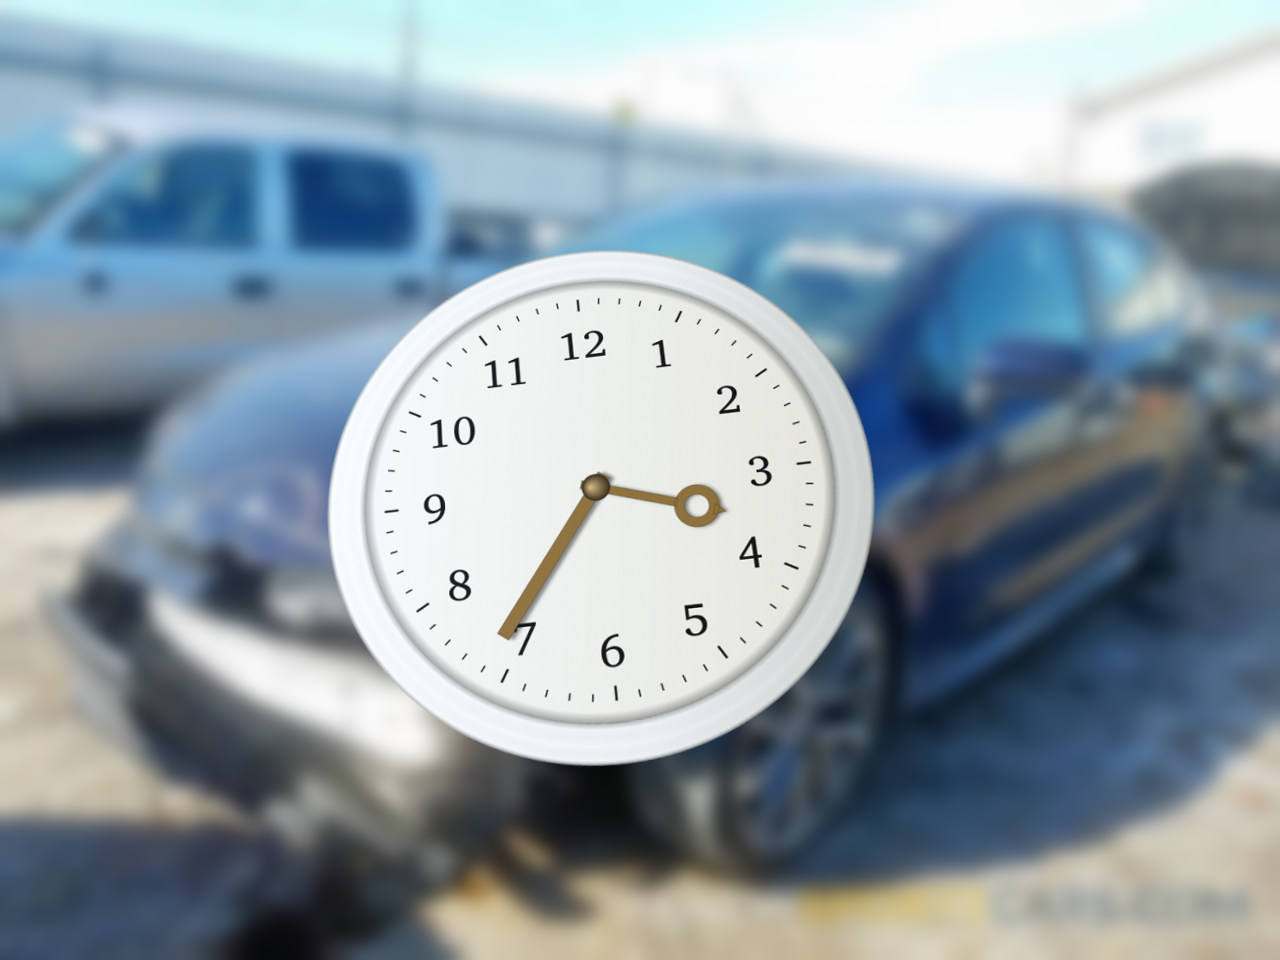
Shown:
**3:36**
